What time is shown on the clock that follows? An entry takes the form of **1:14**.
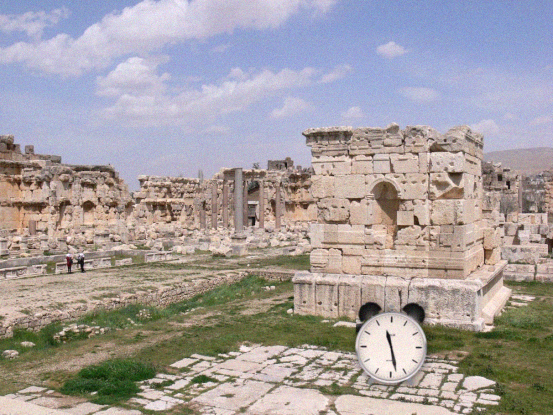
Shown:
**11:28**
